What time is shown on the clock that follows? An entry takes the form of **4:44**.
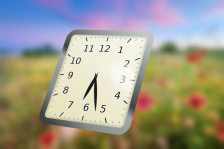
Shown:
**6:27**
